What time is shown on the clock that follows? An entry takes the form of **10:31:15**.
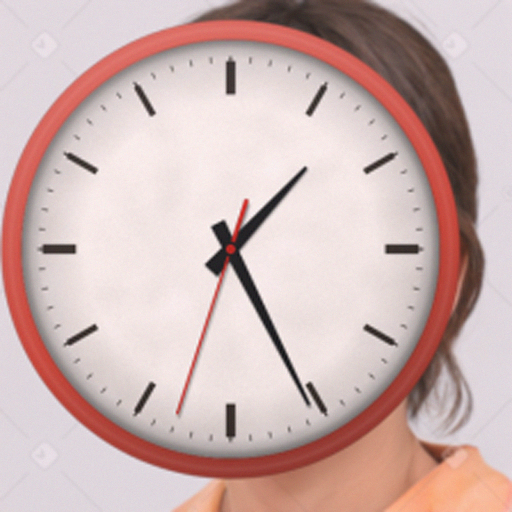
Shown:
**1:25:33**
